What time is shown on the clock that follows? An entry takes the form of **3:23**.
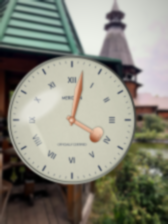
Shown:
**4:02**
